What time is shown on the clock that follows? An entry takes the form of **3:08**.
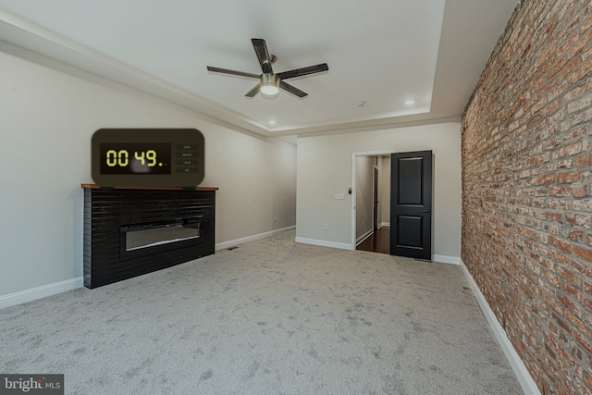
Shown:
**0:49**
